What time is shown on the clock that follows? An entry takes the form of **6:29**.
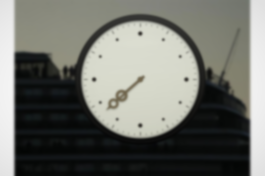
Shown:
**7:38**
